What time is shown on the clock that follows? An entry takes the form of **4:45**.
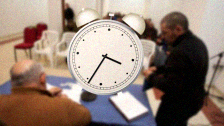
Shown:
**3:34**
